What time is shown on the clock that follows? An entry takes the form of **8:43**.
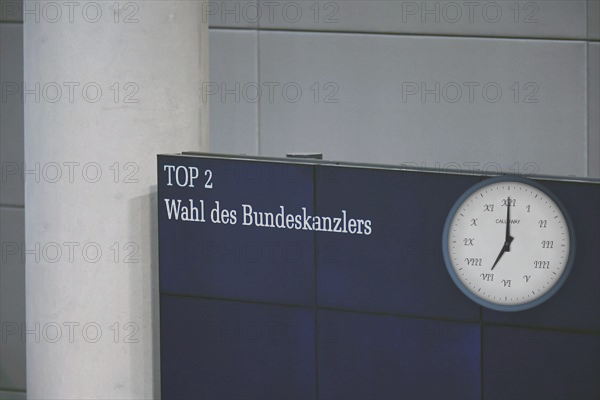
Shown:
**7:00**
